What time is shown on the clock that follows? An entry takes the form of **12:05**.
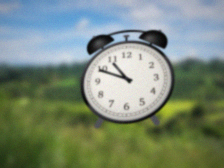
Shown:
**10:49**
